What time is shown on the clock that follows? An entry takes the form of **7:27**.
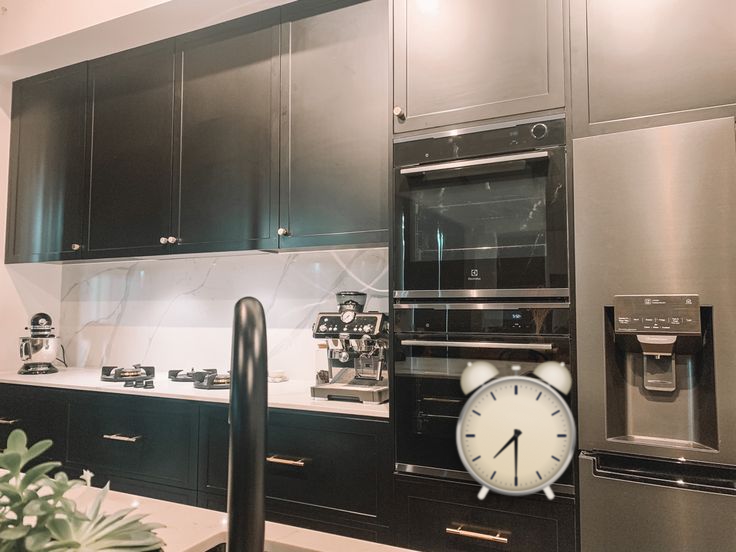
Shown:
**7:30**
